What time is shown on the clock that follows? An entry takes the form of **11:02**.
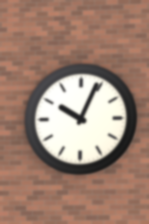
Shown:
**10:04**
